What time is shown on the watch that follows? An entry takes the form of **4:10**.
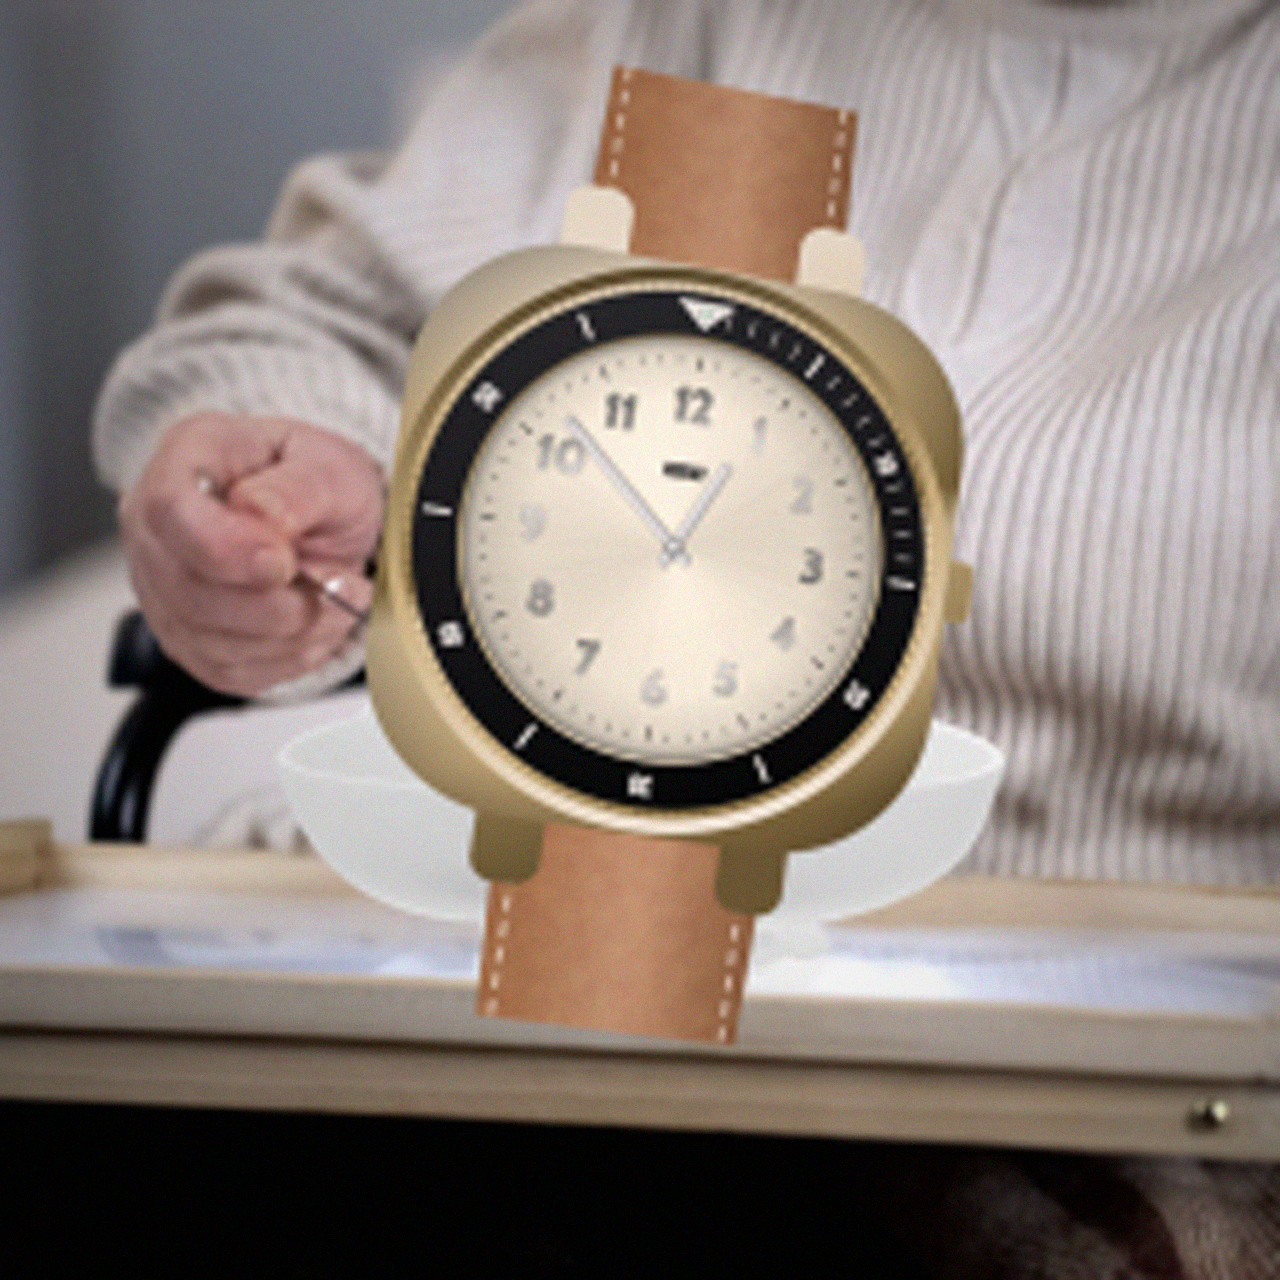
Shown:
**12:52**
